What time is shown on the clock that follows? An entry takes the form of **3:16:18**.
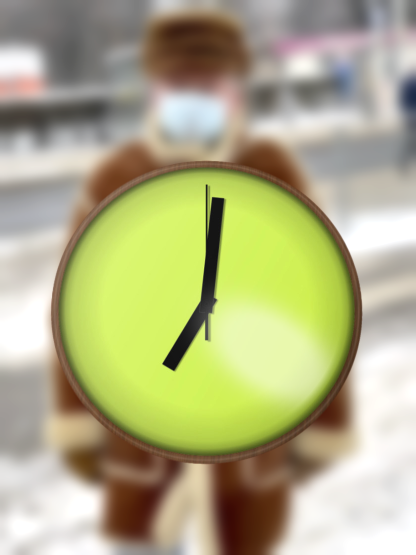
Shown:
**7:01:00**
